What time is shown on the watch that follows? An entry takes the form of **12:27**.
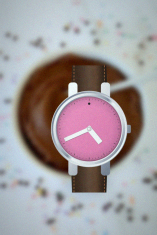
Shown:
**4:41**
